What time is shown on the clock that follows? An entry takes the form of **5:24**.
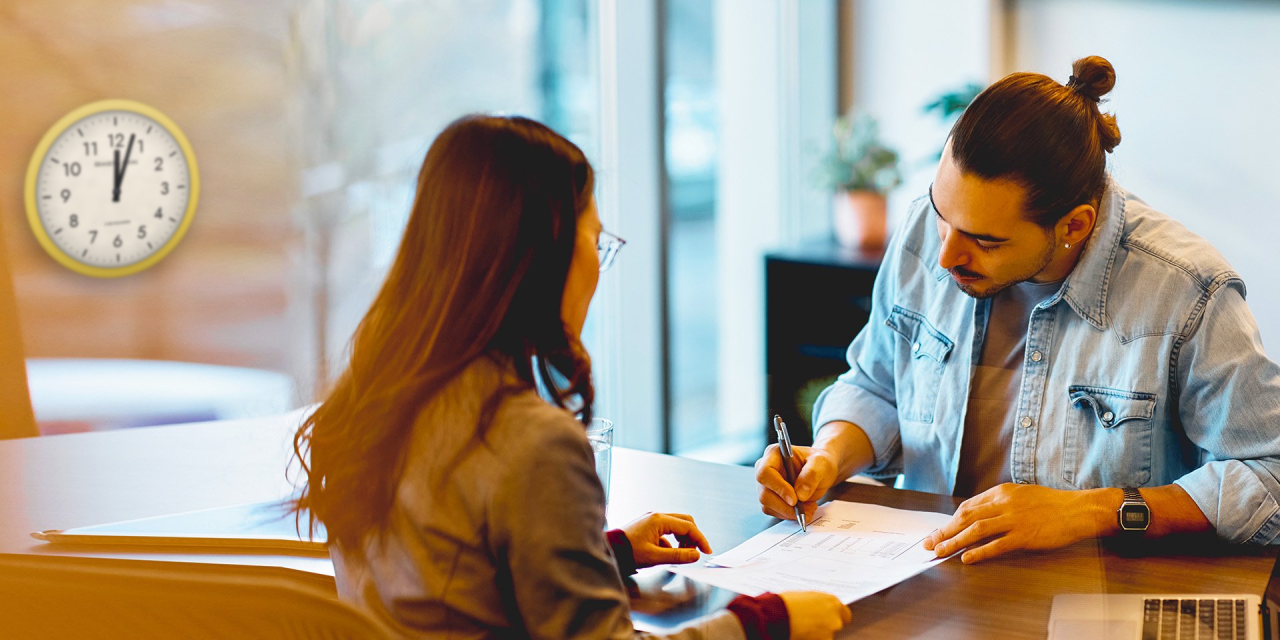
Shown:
**12:03**
